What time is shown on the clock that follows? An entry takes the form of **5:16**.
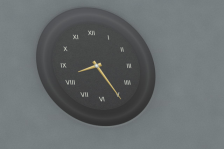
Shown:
**8:25**
